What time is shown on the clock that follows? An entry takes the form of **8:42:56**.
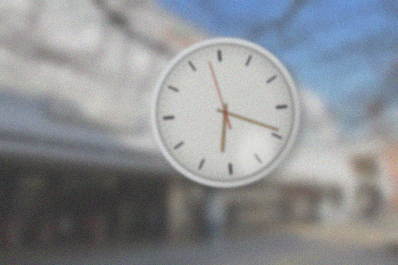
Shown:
**6:18:58**
